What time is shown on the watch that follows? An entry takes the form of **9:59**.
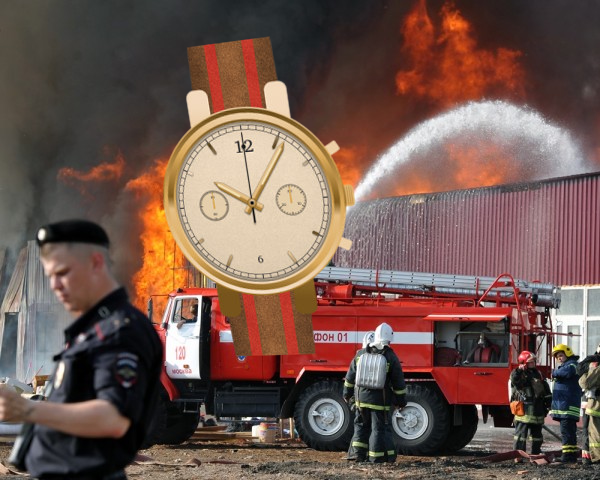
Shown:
**10:06**
